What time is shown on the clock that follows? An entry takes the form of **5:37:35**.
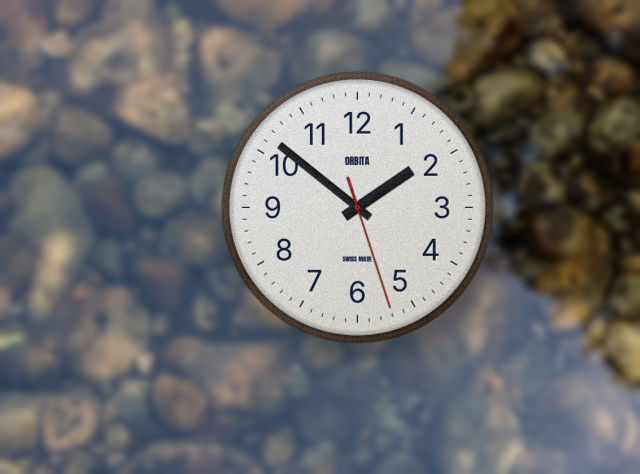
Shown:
**1:51:27**
